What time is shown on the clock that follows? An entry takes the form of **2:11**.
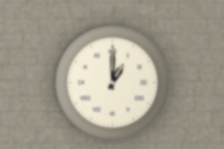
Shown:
**1:00**
